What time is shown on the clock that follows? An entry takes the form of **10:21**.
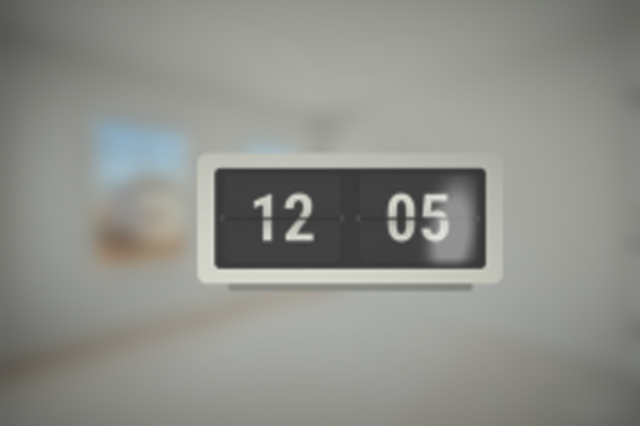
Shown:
**12:05**
